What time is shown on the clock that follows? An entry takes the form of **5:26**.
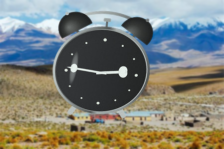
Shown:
**2:46**
